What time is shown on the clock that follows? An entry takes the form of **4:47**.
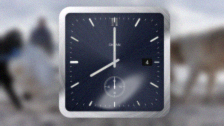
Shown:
**8:00**
